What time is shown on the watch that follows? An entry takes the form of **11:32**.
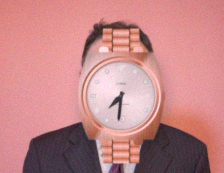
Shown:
**7:31**
